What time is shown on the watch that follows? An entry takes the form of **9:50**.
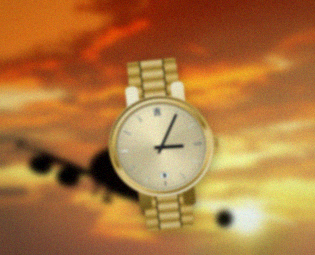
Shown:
**3:05**
